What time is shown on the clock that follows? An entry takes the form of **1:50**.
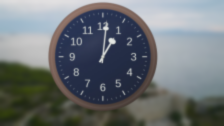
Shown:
**1:01**
